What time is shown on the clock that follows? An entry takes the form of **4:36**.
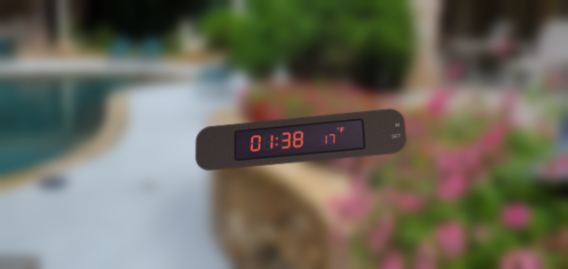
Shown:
**1:38**
